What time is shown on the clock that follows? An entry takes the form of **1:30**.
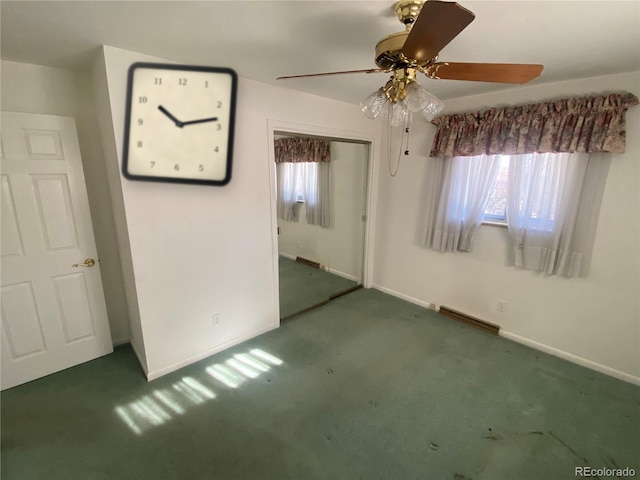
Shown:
**10:13**
